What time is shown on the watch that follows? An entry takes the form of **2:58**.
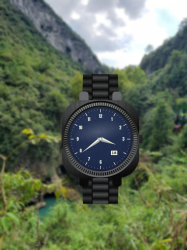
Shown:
**3:39**
